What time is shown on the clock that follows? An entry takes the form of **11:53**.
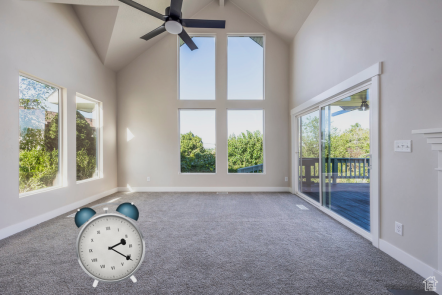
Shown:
**2:21**
